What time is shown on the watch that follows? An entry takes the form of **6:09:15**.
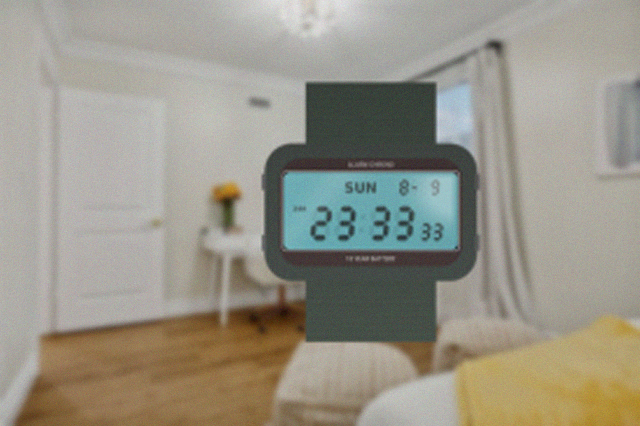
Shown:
**23:33:33**
